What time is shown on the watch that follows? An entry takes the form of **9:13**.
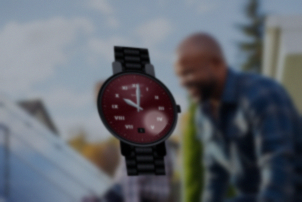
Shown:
**10:01**
